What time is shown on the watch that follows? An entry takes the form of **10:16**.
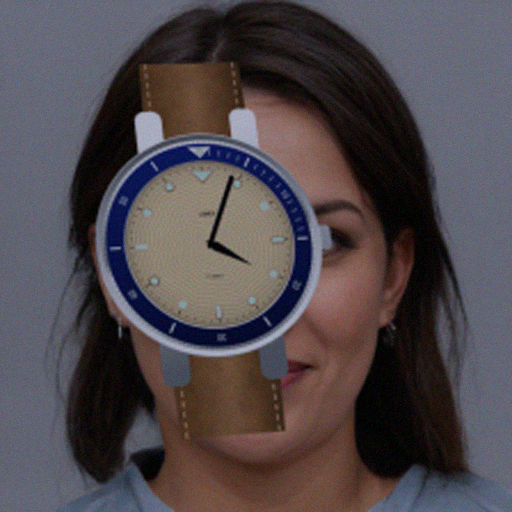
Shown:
**4:04**
